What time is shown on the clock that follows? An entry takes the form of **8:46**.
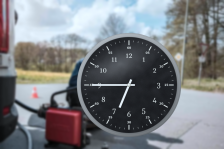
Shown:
**6:45**
